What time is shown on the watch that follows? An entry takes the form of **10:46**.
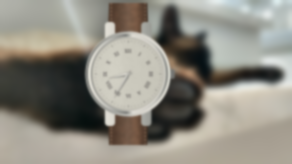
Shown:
**8:35**
